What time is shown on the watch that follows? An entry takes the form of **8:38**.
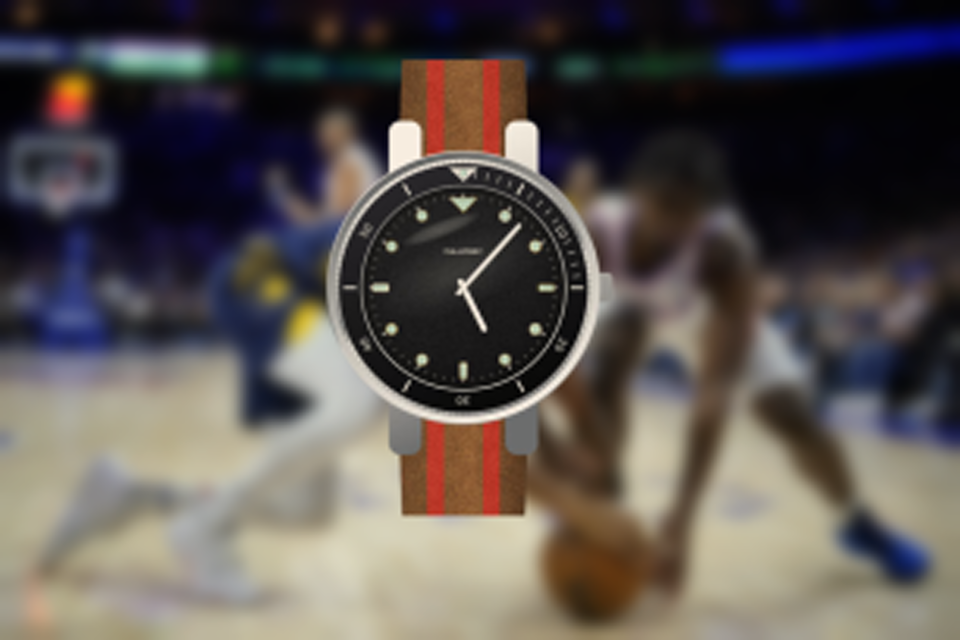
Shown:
**5:07**
